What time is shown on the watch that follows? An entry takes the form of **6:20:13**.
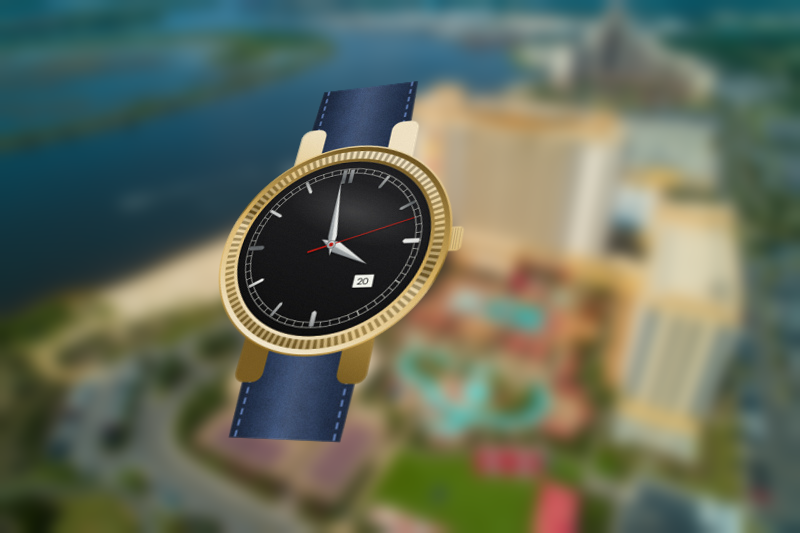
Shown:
**3:59:12**
